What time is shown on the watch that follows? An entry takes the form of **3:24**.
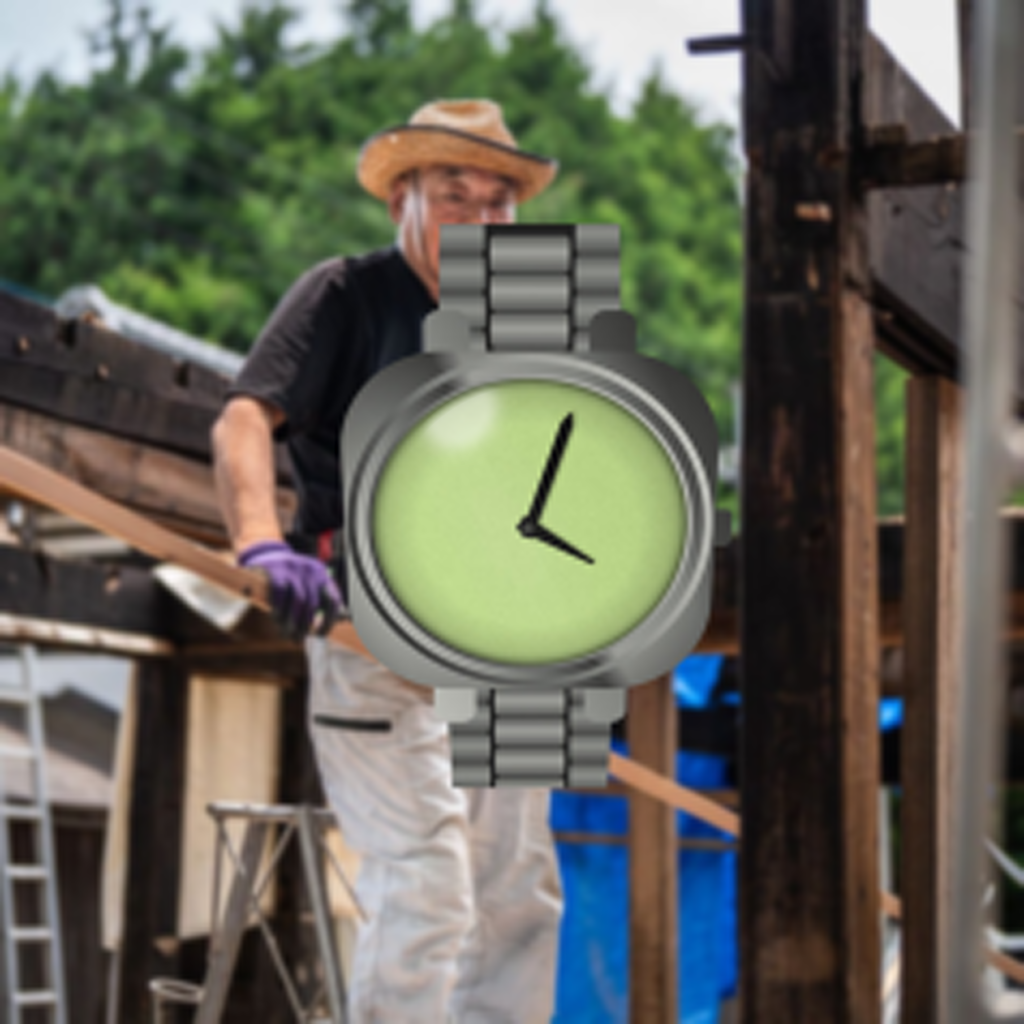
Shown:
**4:03**
